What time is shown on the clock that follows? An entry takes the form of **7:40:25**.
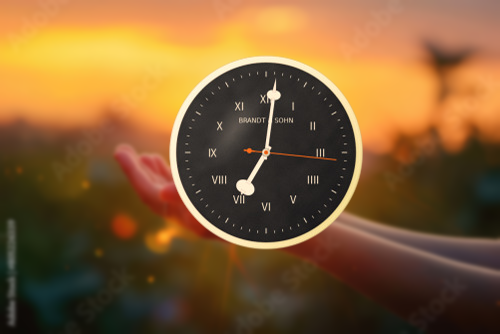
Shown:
**7:01:16**
